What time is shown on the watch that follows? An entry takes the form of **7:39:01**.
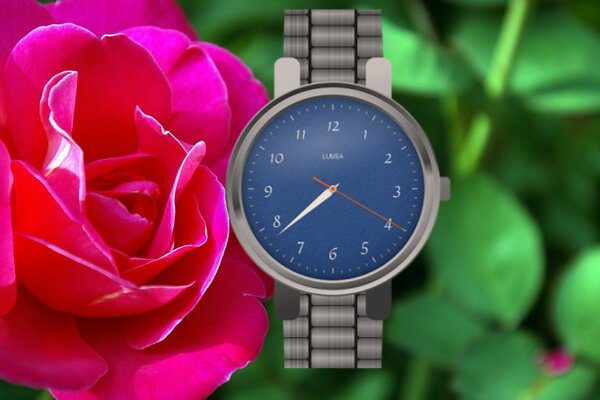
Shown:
**7:38:20**
